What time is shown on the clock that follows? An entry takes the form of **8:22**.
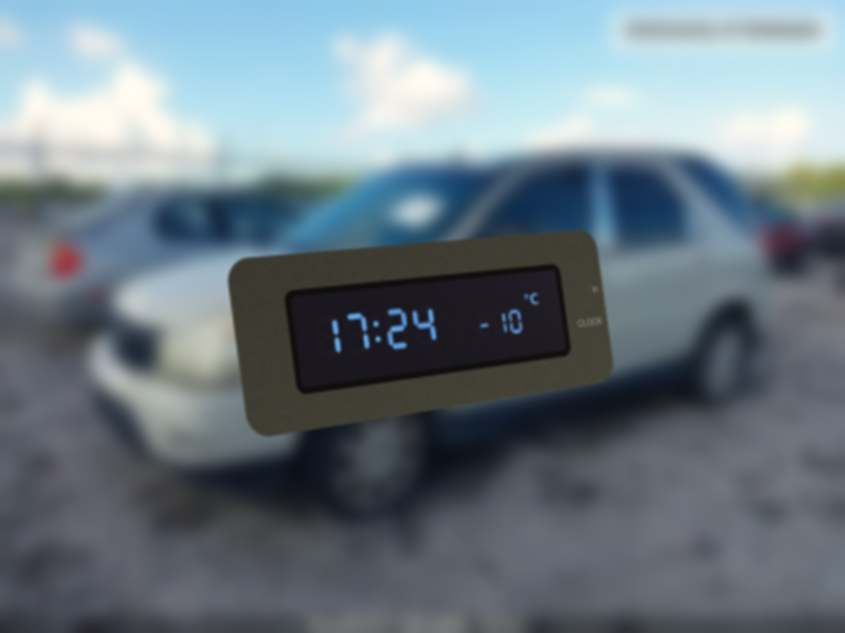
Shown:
**17:24**
